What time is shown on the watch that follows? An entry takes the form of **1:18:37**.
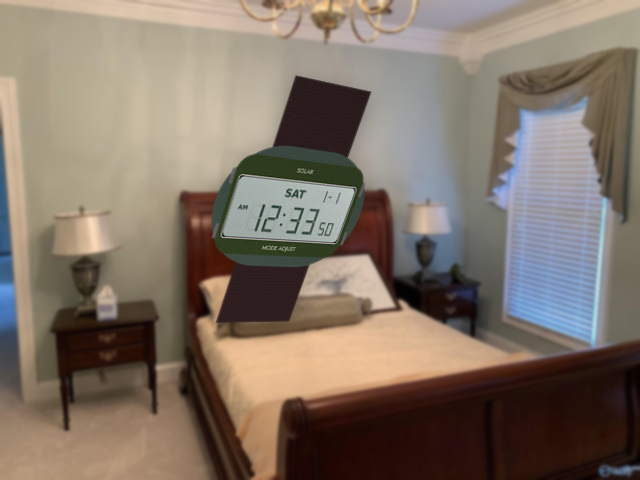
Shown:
**12:33:50**
